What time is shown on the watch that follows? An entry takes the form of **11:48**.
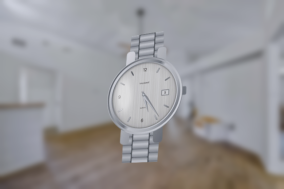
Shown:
**5:24**
